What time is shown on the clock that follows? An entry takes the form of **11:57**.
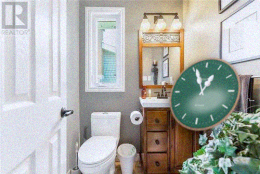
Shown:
**12:56**
